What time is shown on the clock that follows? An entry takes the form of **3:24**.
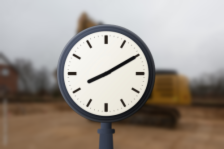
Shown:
**8:10**
